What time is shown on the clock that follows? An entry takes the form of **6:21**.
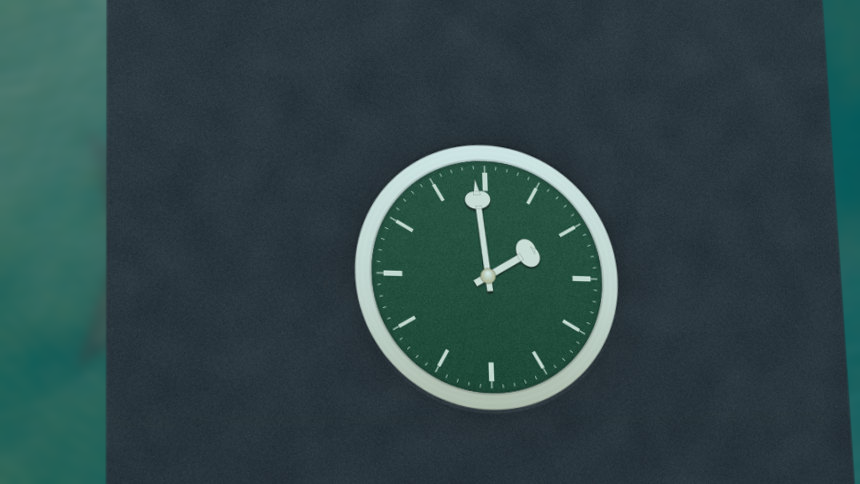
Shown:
**1:59**
